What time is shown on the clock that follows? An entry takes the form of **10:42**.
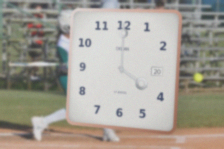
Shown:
**4:00**
